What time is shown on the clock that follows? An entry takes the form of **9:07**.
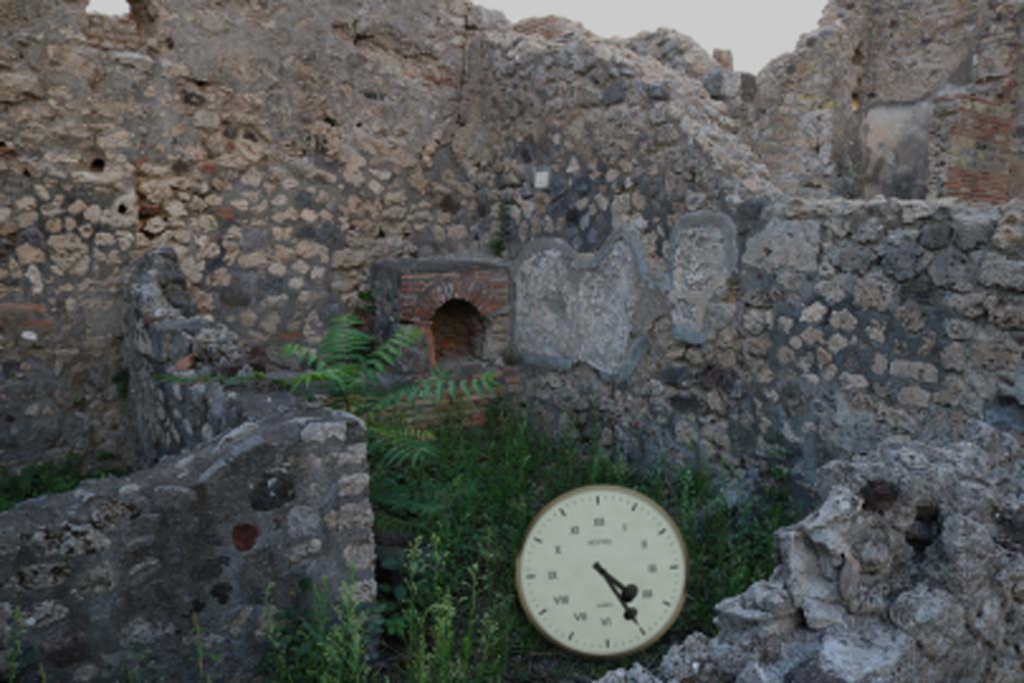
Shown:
**4:25**
